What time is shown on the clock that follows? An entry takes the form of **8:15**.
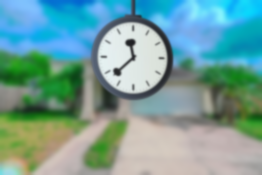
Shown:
**11:38**
